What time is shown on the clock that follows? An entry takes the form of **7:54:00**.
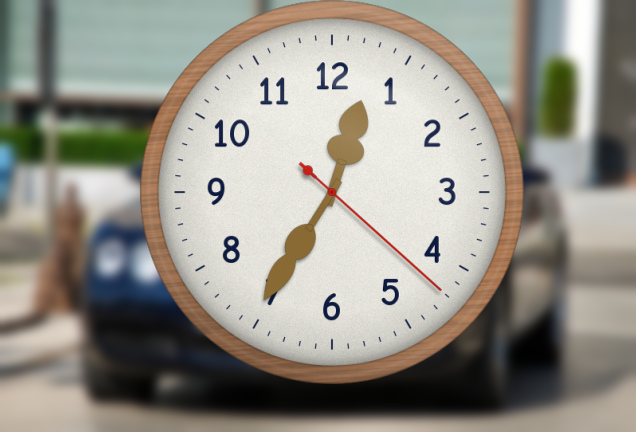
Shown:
**12:35:22**
